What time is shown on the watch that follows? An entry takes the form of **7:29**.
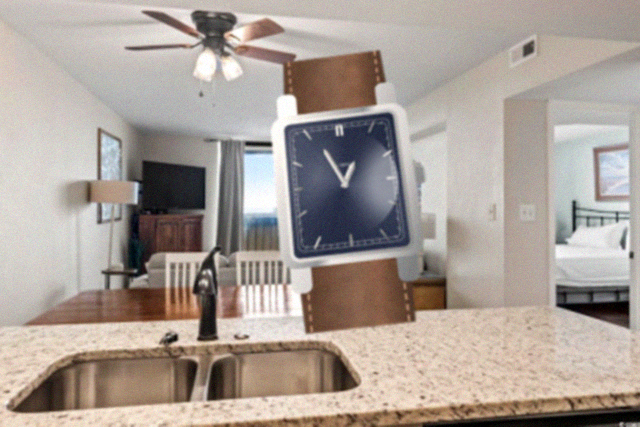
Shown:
**12:56**
